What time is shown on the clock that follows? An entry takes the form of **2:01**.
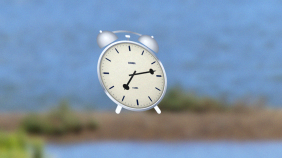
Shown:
**7:13**
